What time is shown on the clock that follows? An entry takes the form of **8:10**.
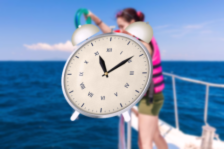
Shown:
**11:09**
